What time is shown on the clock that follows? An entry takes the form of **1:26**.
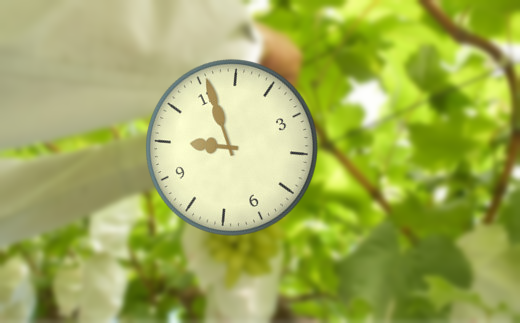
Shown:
**10:01**
